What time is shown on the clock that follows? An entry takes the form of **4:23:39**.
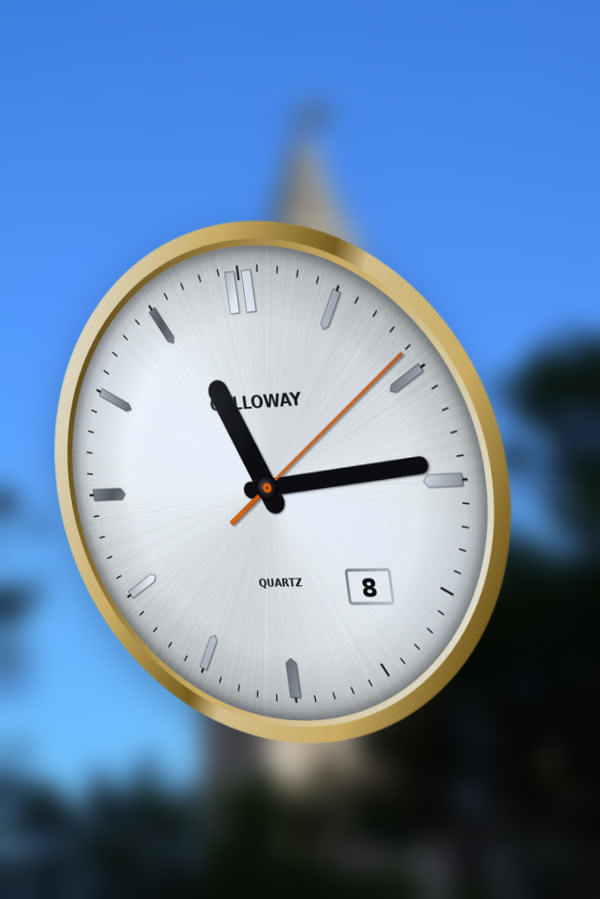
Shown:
**11:14:09**
